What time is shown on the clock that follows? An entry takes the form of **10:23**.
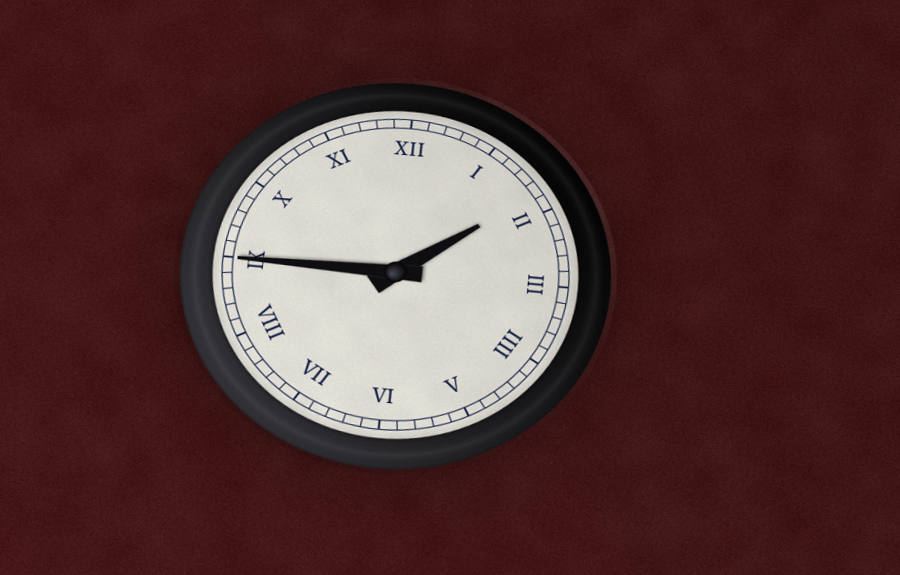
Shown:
**1:45**
